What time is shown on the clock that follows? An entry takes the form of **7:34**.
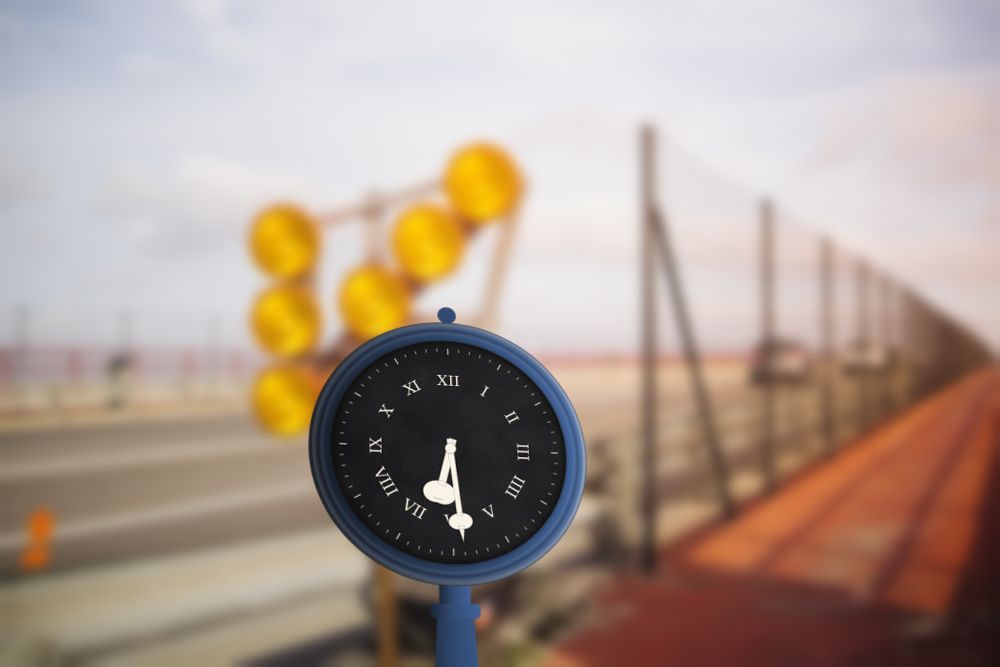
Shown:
**6:29**
